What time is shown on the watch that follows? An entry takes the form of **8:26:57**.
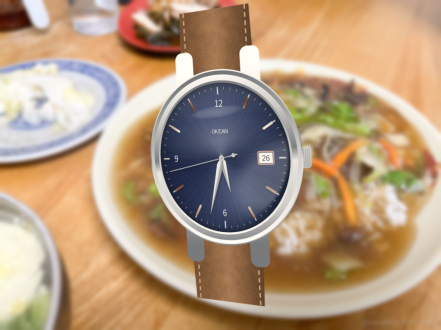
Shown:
**5:32:43**
